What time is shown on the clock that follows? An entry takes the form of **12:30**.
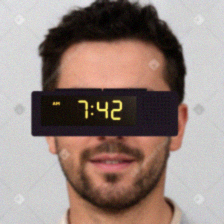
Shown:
**7:42**
